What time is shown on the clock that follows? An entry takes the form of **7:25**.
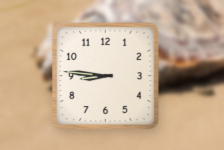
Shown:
**8:46**
